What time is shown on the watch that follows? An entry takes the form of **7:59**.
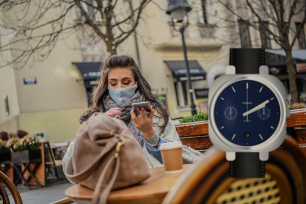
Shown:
**2:10**
